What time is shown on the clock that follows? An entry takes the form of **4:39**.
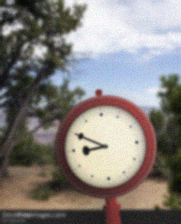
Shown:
**8:50**
